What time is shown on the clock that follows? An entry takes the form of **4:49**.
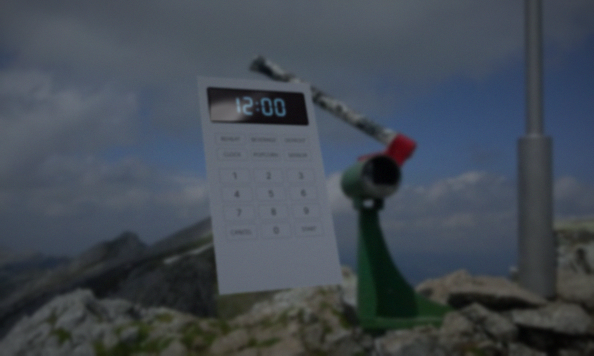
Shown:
**12:00**
